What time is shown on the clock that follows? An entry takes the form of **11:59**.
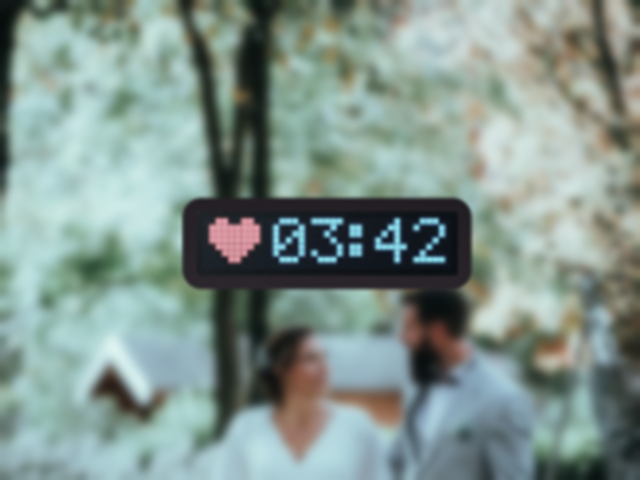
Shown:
**3:42**
